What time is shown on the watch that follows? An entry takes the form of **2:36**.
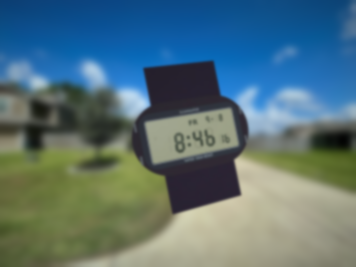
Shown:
**8:46**
